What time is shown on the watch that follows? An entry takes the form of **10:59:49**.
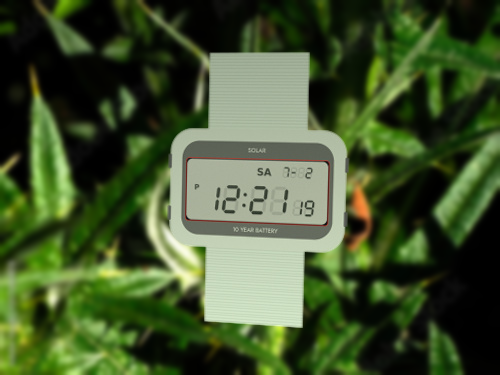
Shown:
**12:21:19**
